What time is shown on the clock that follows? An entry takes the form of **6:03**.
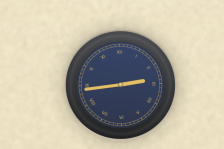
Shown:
**2:44**
